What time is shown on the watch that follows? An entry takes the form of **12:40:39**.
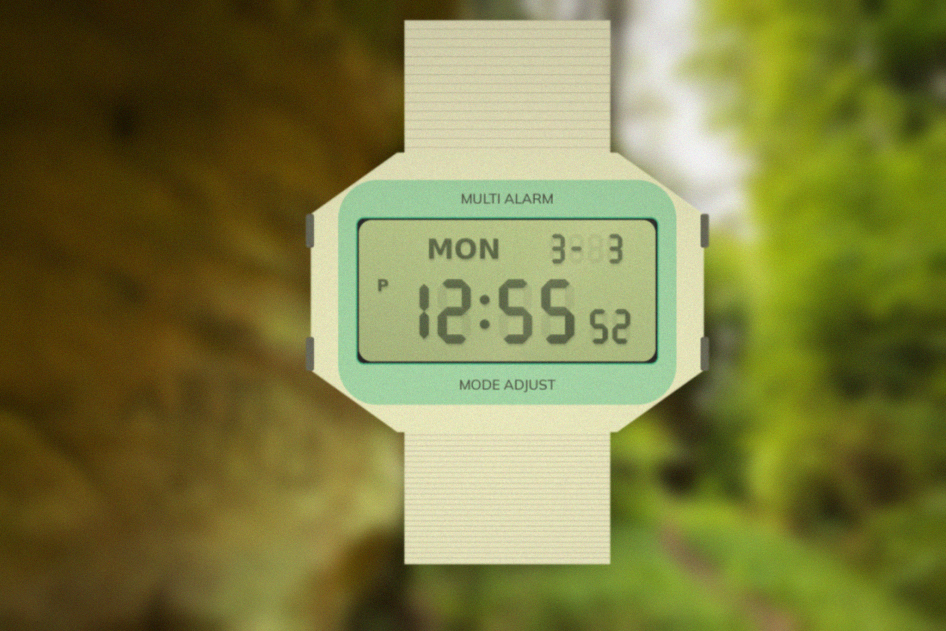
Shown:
**12:55:52**
